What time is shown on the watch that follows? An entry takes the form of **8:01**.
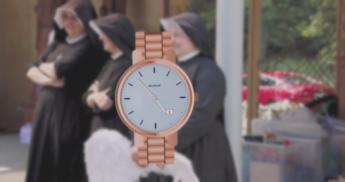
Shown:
**4:53**
